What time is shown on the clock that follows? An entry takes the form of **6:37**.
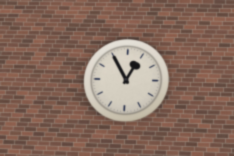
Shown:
**12:55**
